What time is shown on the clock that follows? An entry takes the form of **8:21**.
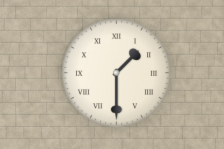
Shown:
**1:30**
